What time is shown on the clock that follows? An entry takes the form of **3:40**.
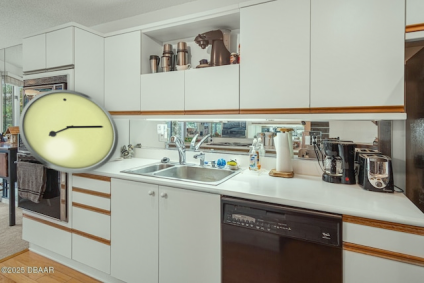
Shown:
**8:15**
